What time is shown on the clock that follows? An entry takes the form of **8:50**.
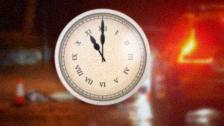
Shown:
**11:00**
